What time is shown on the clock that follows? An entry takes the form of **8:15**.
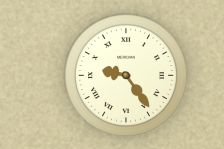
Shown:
**9:24**
